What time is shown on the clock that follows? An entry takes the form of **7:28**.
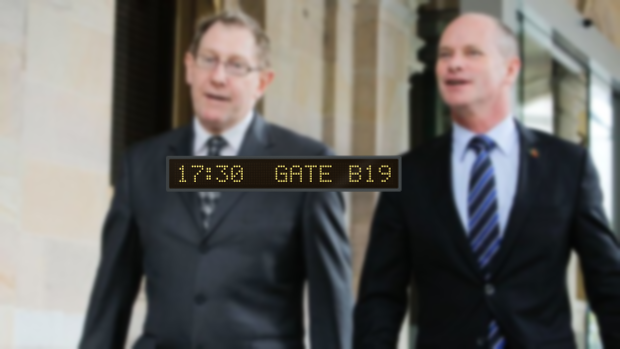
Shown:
**17:30**
